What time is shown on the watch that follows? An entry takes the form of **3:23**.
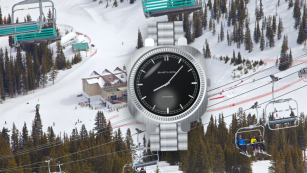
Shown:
**8:07**
